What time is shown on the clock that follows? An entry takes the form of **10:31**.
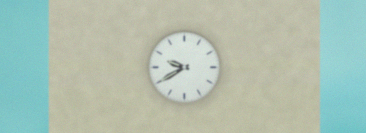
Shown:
**9:40**
